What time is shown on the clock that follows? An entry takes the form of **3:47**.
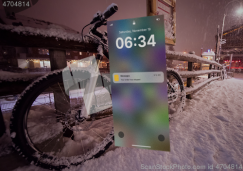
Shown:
**6:34**
